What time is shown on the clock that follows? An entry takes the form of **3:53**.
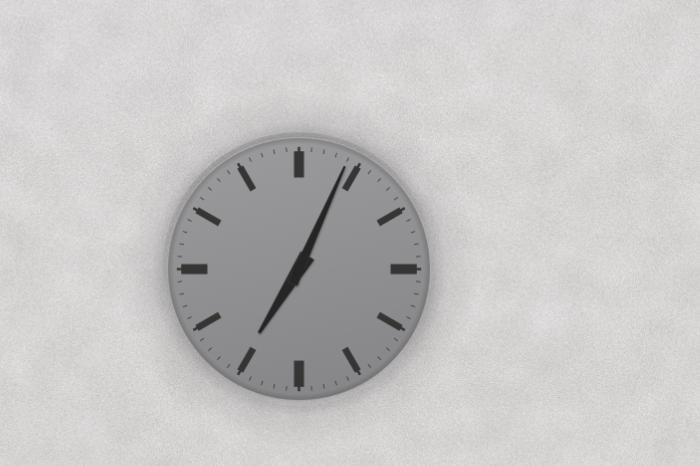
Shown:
**7:04**
